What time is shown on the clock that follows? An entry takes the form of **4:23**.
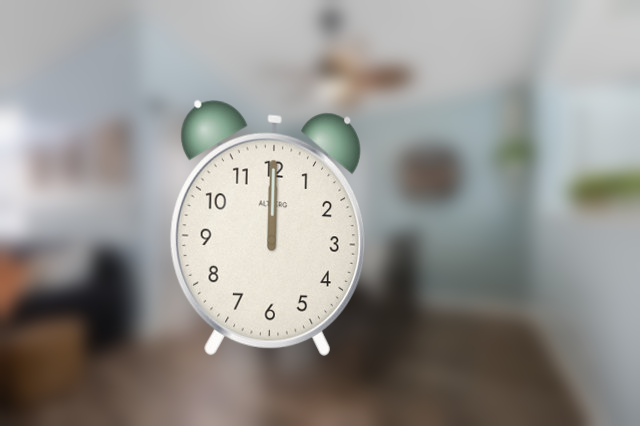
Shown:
**12:00**
